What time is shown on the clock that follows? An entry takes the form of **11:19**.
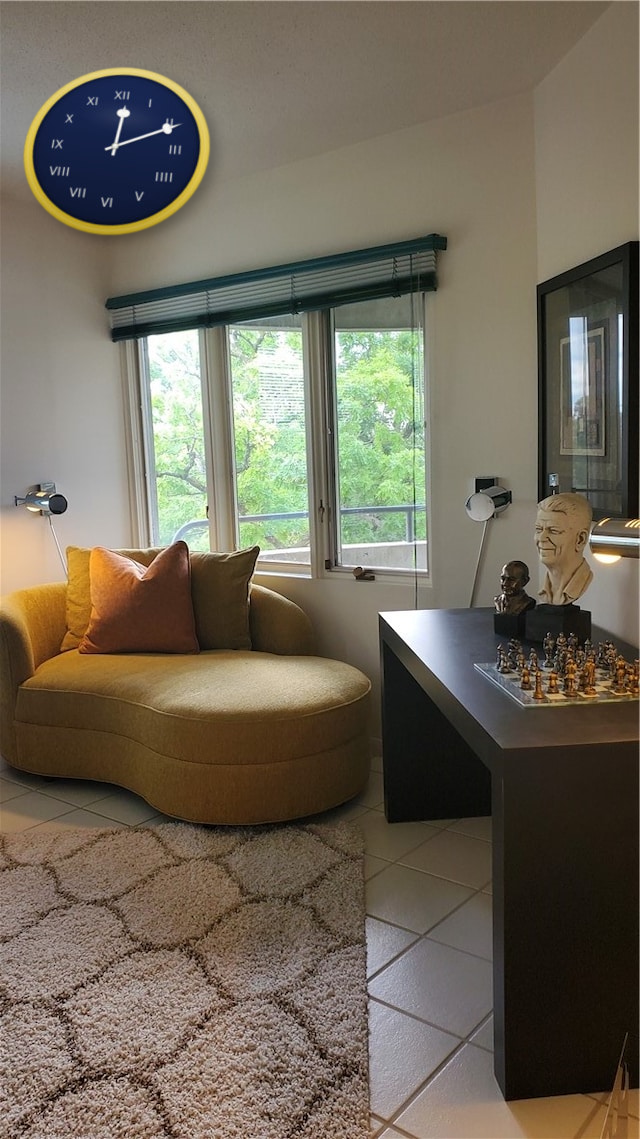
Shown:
**12:11**
